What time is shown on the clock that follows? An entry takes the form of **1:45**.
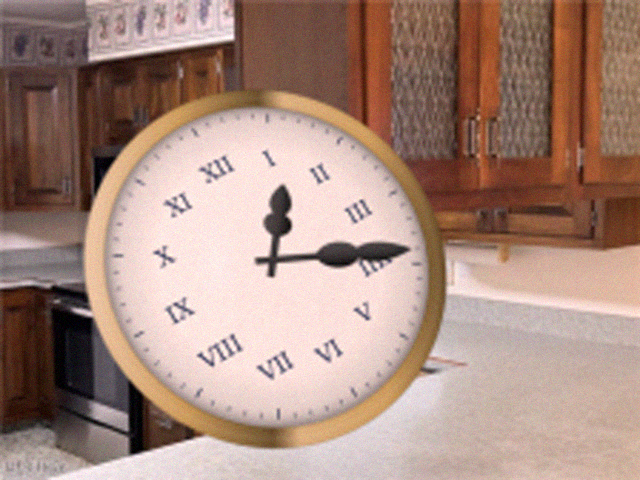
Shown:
**1:19**
